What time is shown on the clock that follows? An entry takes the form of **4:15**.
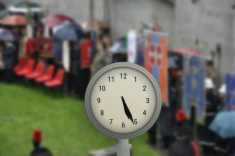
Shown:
**5:26**
